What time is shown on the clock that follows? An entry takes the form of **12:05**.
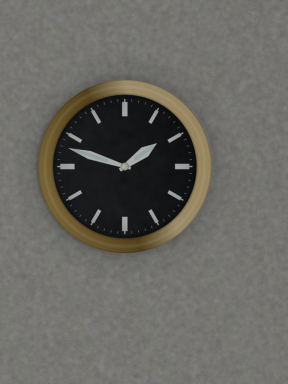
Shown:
**1:48**
